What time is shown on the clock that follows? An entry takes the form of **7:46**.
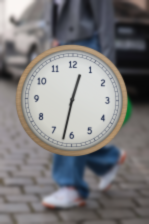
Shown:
**12:32**
